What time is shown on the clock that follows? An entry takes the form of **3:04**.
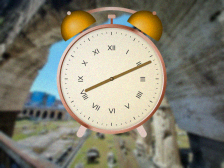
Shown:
**8:11**
